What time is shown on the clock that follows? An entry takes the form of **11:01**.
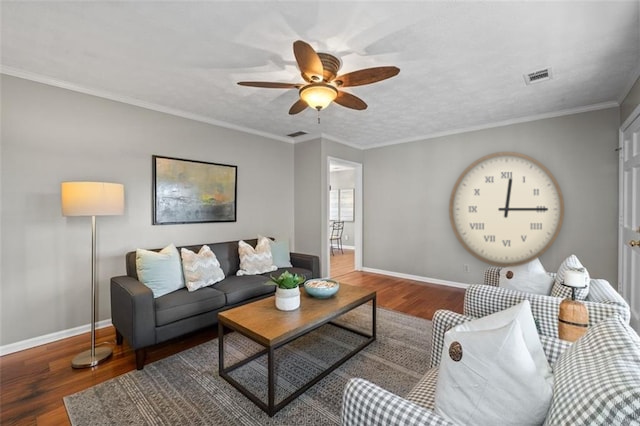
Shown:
**12:15**
